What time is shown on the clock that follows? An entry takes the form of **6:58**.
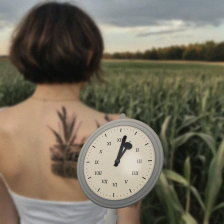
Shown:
**1:02**
